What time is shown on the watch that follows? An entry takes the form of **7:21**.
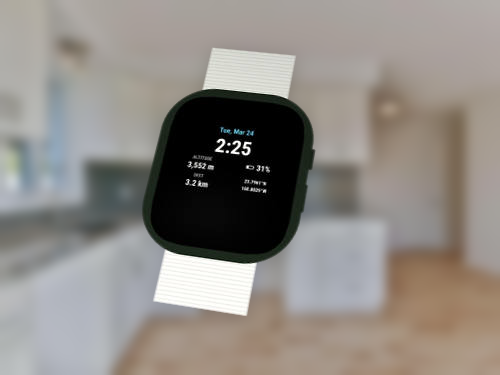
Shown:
**2:25**
